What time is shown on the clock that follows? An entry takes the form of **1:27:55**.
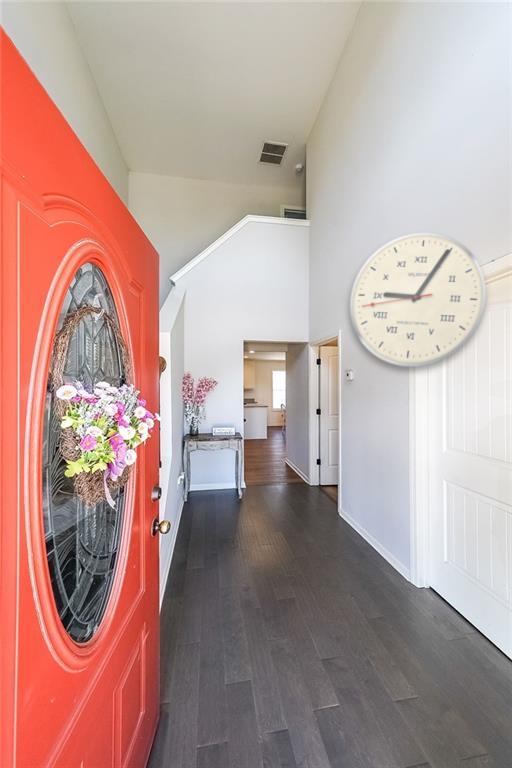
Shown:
**9:04:43**
